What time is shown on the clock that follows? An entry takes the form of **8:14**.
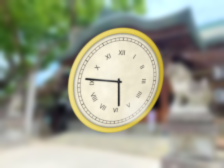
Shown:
**5:46**
